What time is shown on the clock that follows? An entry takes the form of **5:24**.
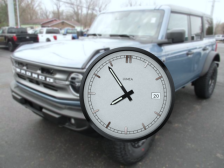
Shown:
**7:54**
